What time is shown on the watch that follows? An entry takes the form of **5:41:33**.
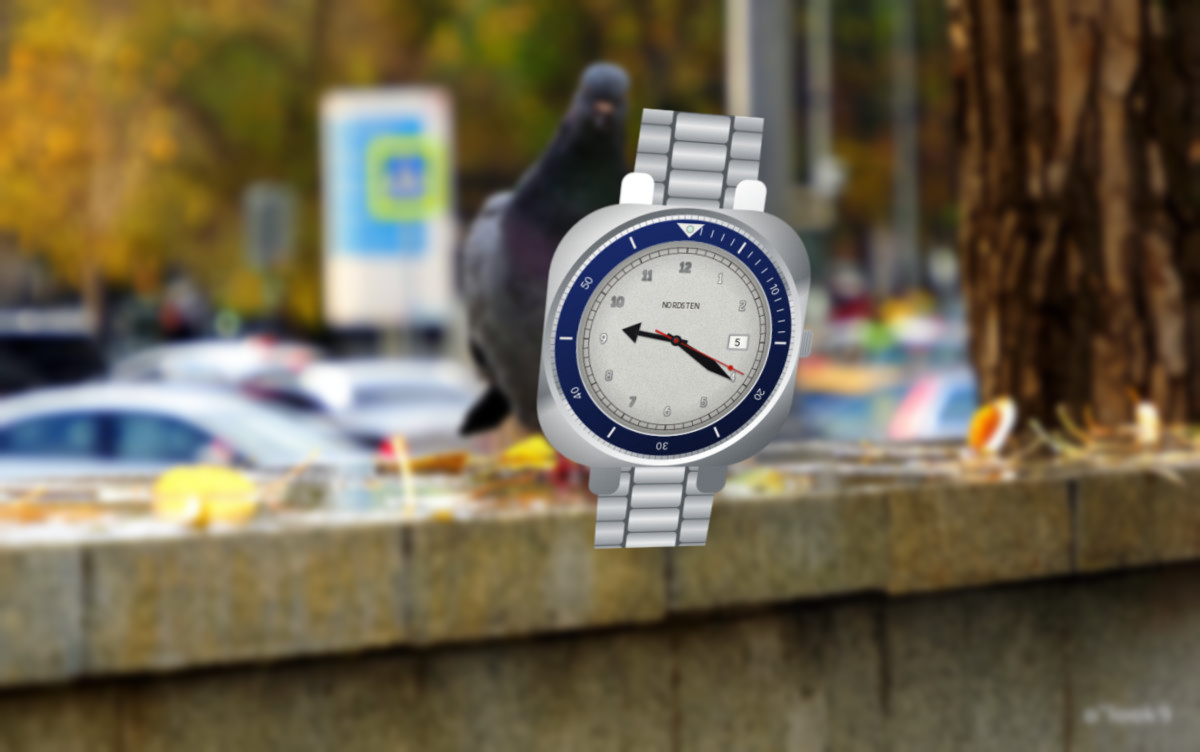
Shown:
**9:20:19**
